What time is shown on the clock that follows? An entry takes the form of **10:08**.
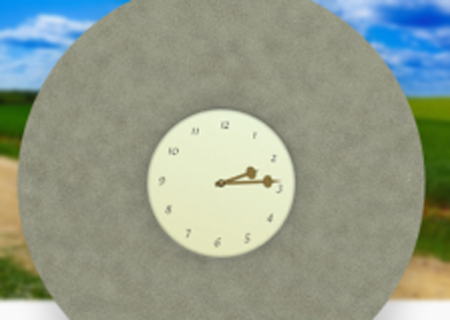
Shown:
**2:14**
